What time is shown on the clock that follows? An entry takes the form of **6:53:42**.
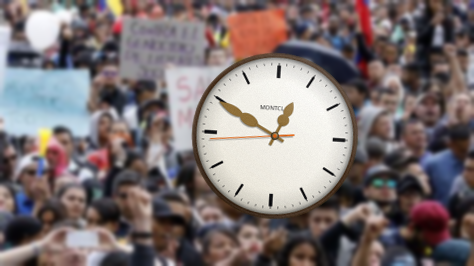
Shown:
**12:49:44**
